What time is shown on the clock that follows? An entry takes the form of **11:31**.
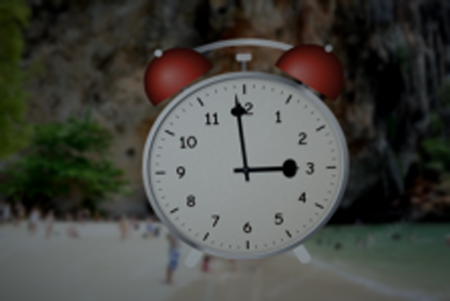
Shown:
**2:59**
